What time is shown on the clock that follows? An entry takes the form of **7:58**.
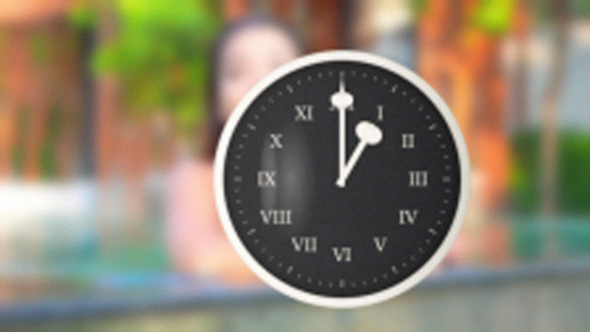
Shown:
**1:00**
